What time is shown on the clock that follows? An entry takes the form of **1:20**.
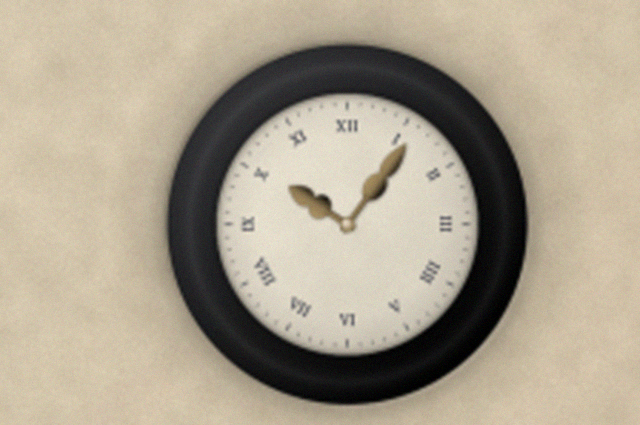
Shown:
**10:06**
